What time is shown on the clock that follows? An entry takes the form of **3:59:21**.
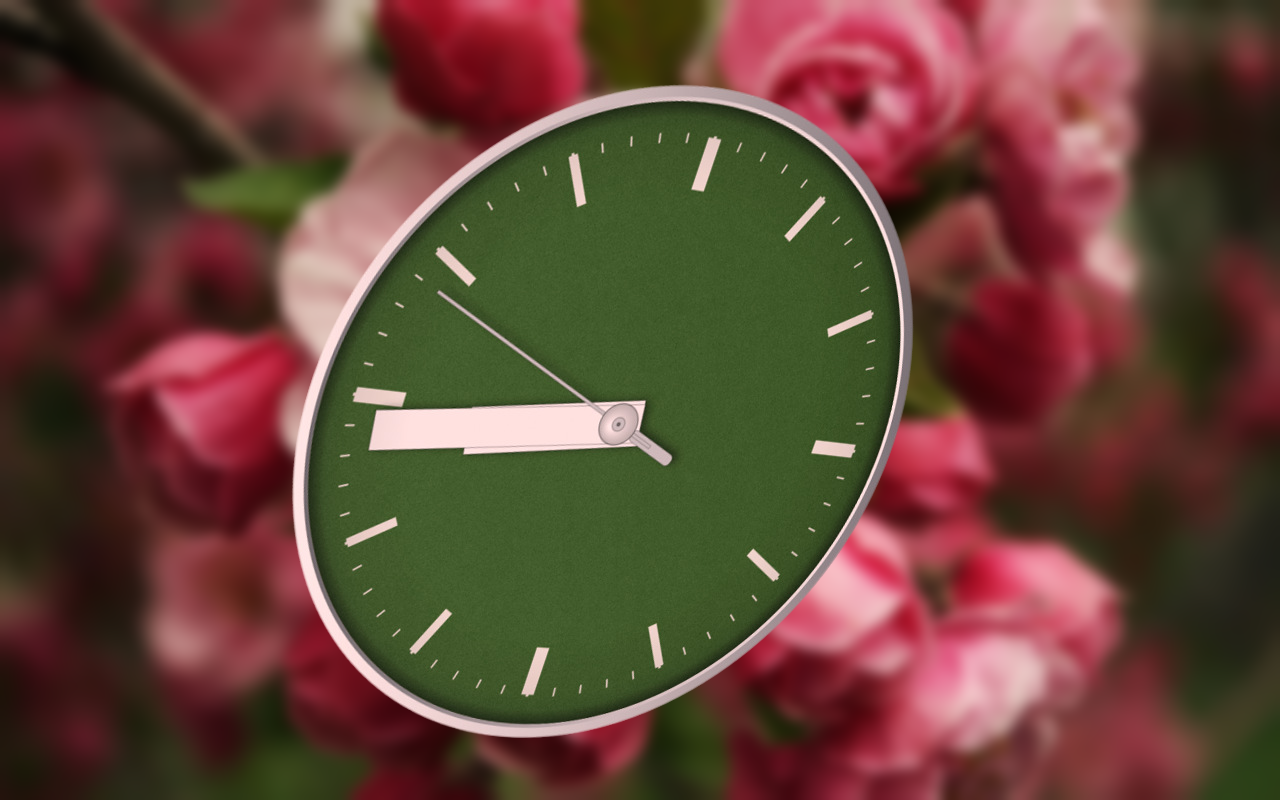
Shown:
**8:43:49**
